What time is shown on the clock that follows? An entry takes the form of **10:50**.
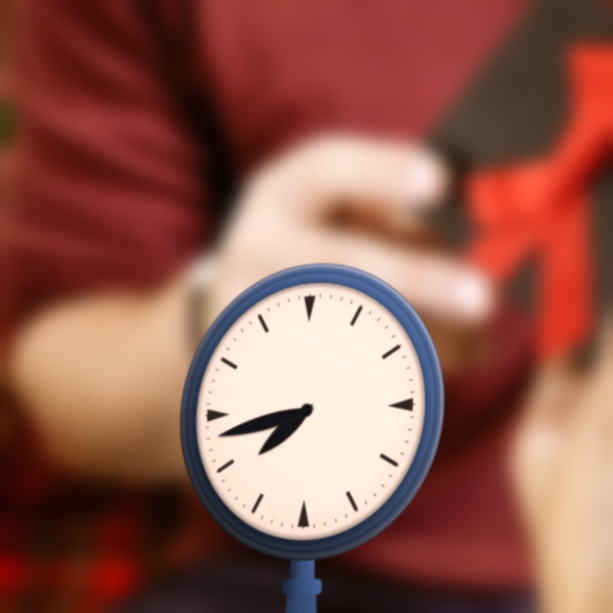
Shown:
**7:43**
